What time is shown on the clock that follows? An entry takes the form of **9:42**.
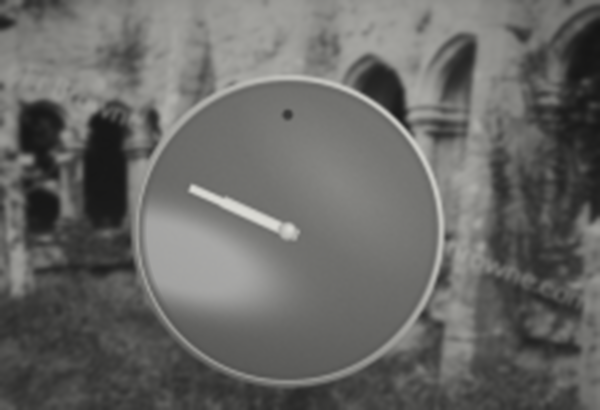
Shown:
**9:49**
